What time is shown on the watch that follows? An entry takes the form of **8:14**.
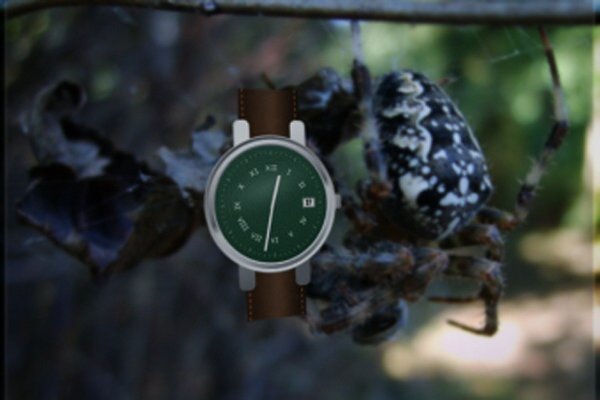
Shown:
**12:32**
